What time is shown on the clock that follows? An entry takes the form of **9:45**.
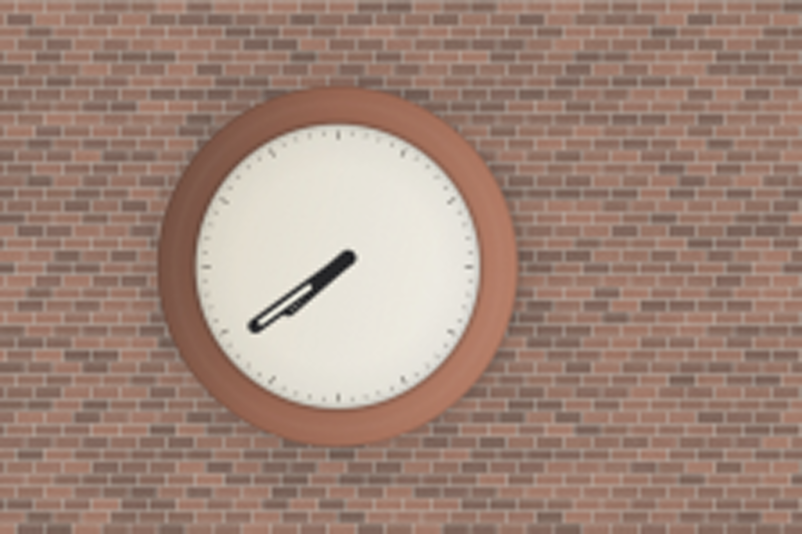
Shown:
**7:39**
